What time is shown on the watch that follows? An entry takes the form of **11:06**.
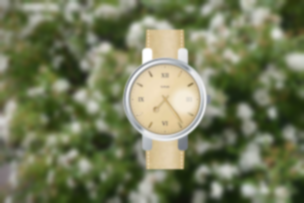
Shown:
**7:24**
